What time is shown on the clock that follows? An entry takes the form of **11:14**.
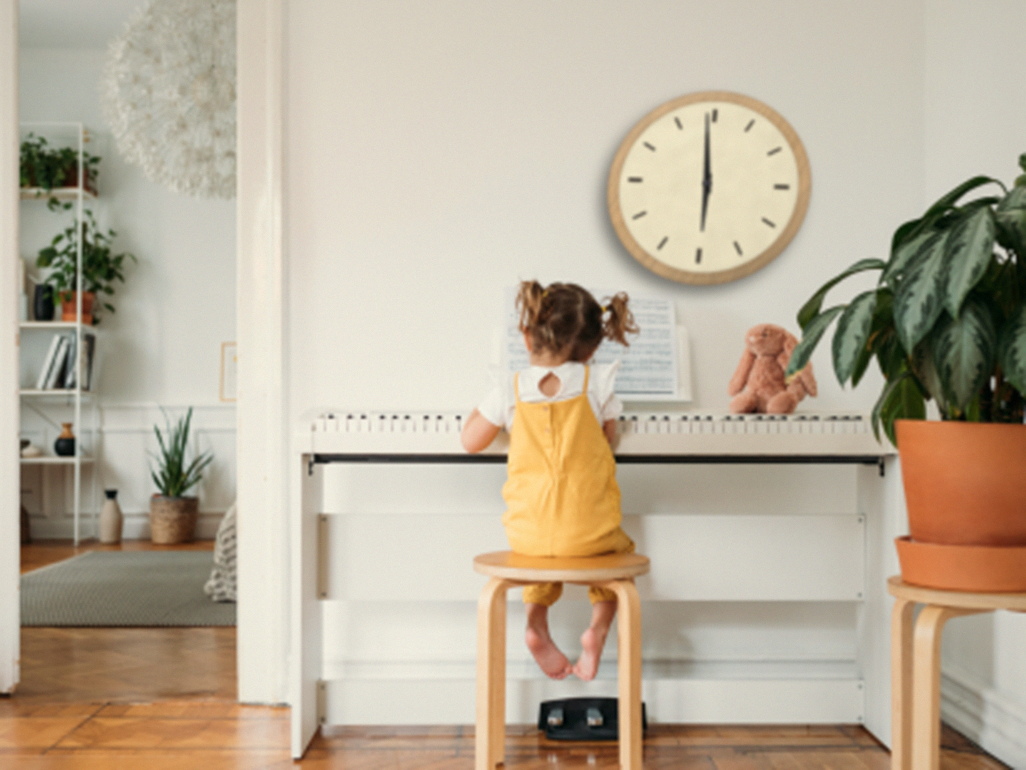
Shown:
**5:59**
